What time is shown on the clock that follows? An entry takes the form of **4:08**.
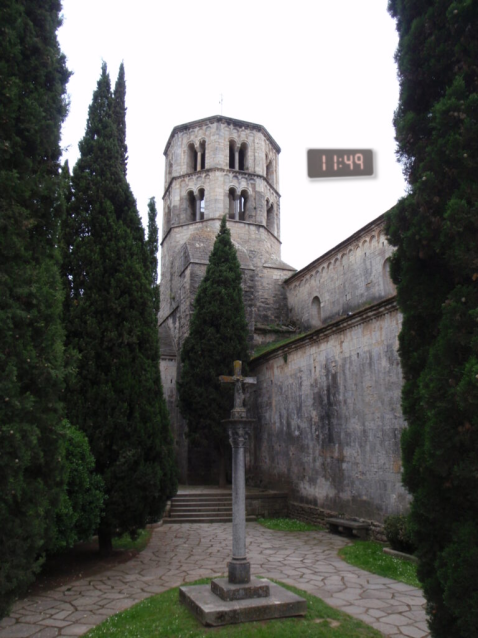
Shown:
**11:49**
